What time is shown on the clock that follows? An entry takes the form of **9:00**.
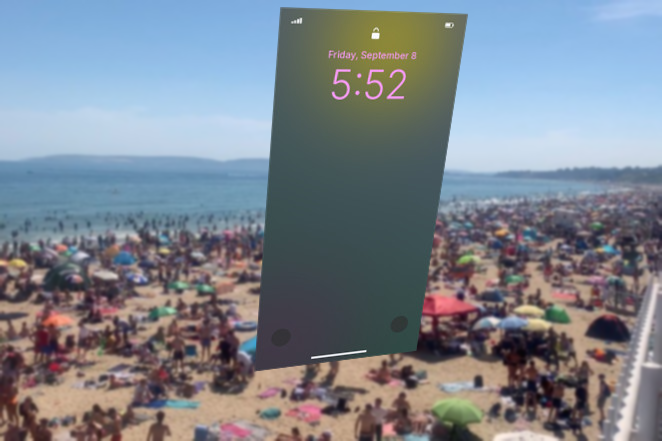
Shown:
**5:52**
